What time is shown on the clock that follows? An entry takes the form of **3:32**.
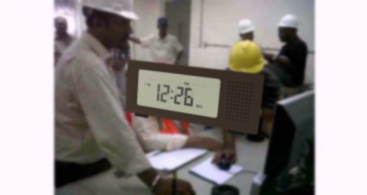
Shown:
**12:26**
